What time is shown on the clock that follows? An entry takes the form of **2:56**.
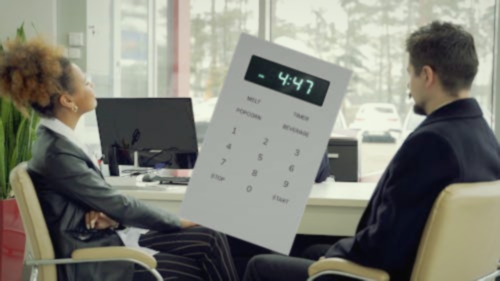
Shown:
**4:47**
